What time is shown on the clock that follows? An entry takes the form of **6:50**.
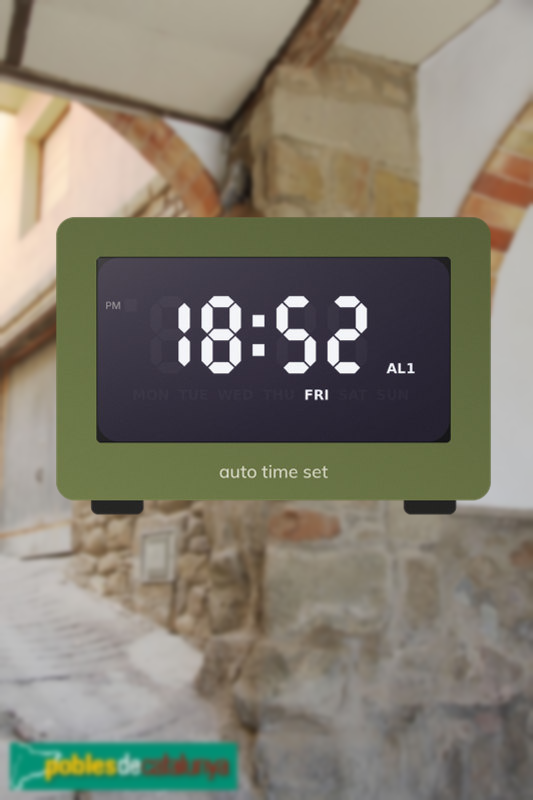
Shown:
**18:52**
